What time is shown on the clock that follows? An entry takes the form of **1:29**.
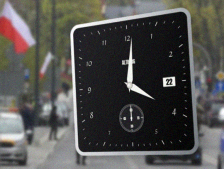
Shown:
**4:01**
